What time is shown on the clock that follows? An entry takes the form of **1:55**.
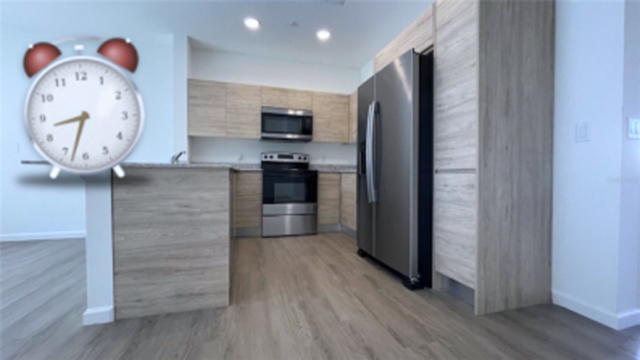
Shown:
**8:33**
